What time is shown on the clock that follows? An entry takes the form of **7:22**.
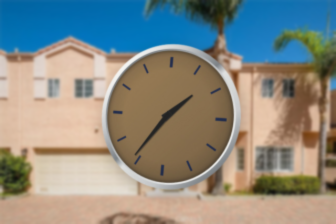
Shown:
**1:36**
